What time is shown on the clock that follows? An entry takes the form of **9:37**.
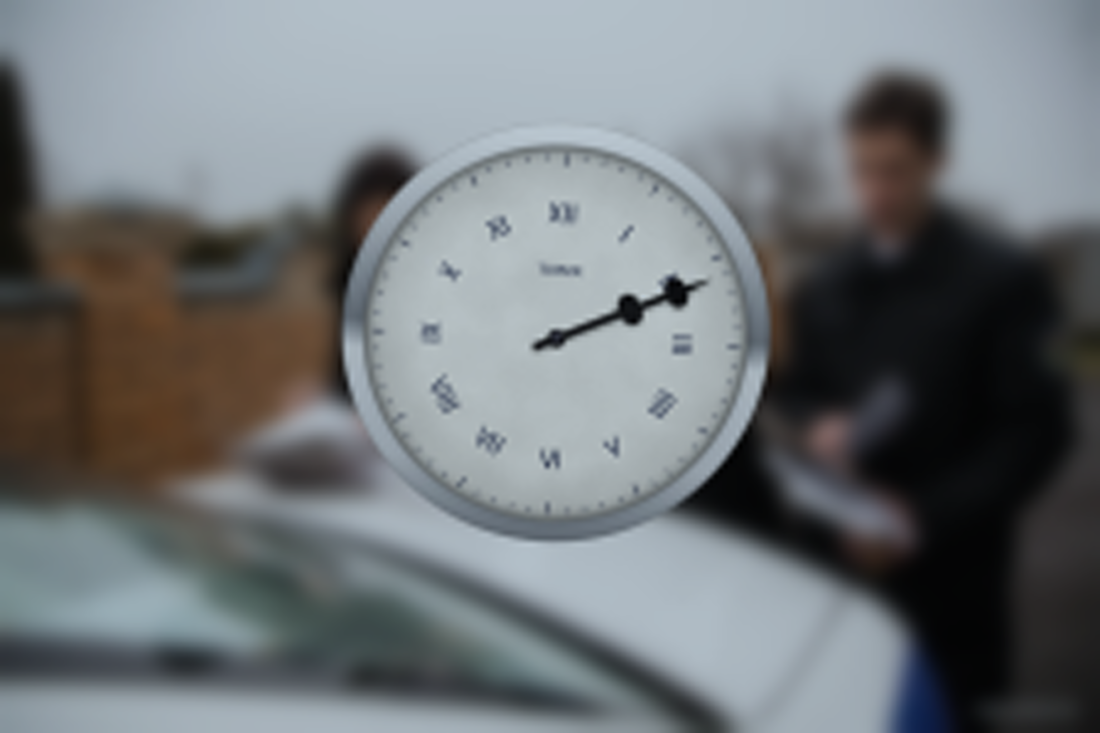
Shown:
**2:11**
